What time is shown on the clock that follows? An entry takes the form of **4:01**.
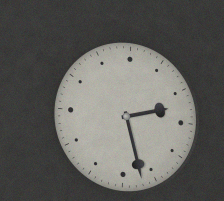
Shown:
**2:27**
